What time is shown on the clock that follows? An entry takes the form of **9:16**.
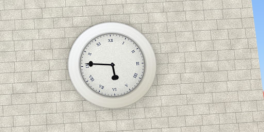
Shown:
**5:46**
